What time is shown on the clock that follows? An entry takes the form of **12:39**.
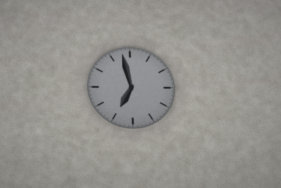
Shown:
**6:58**
